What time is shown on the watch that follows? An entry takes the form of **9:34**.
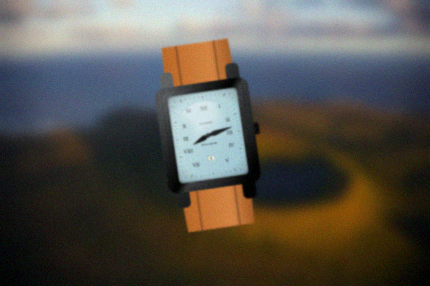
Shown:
**8:13**
